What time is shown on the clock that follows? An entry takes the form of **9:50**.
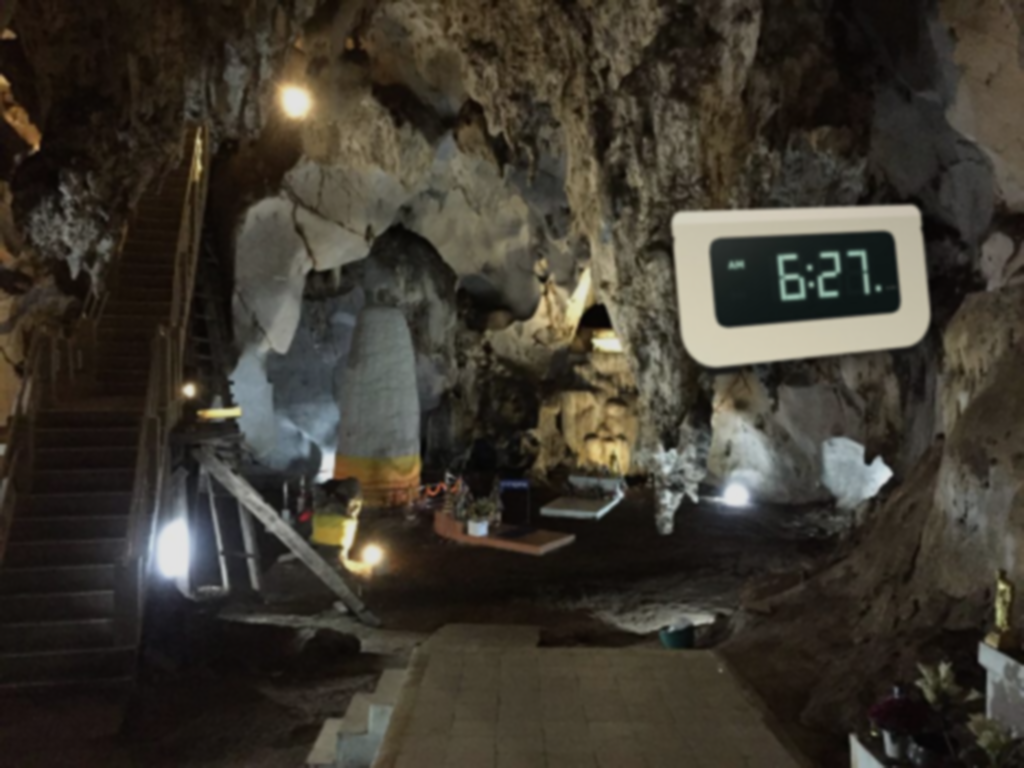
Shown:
**6:27**
